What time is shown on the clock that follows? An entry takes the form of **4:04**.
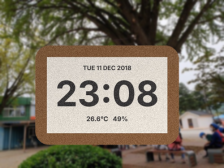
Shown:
**23:08**
